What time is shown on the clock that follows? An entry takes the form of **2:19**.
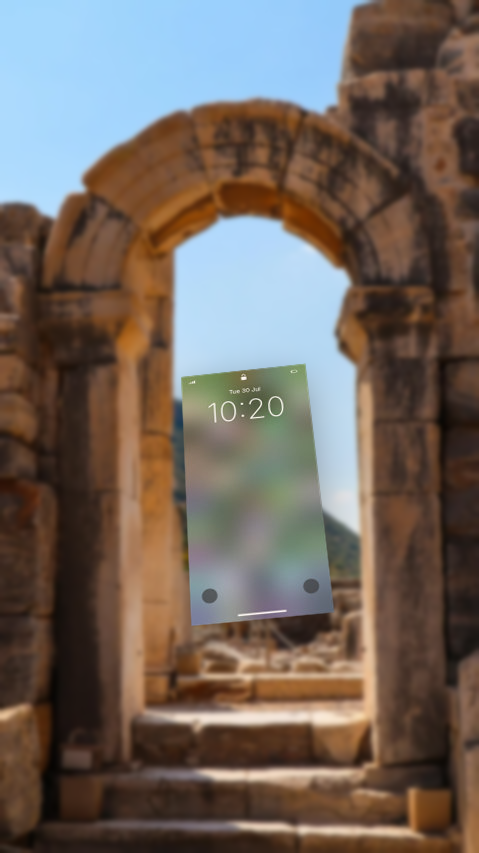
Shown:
**10:20**
